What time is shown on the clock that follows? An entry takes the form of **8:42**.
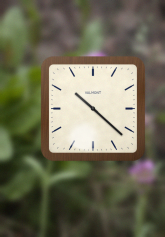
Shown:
**10:22**
